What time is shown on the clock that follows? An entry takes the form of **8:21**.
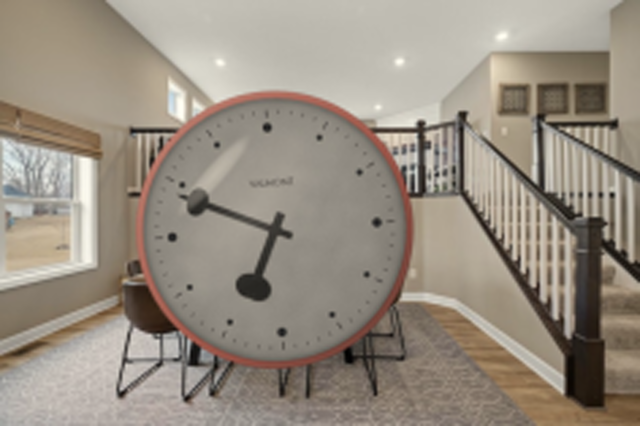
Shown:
**6:49**
